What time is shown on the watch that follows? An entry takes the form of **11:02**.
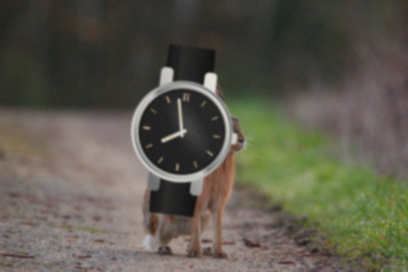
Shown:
**7:58**
